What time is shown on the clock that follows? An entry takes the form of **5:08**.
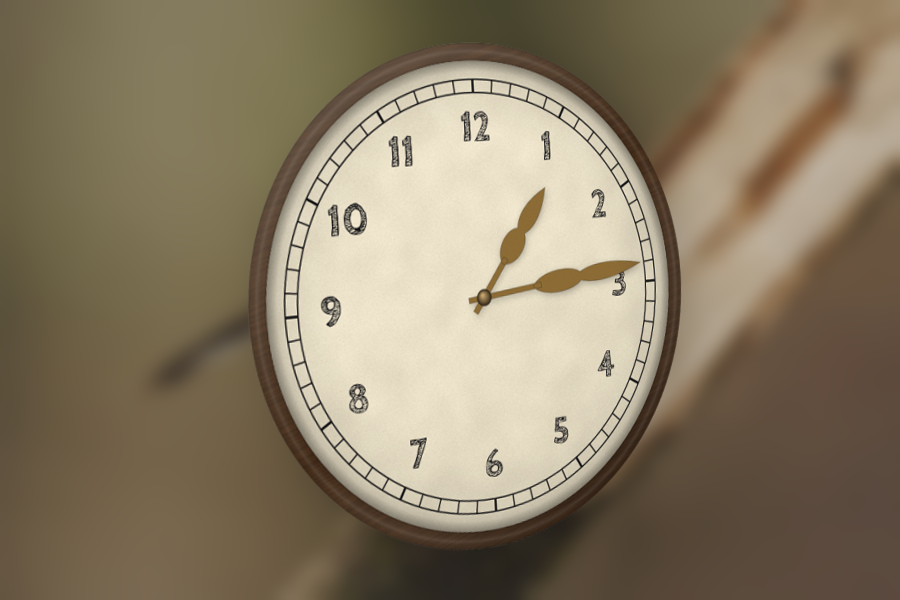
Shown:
**1:14**
